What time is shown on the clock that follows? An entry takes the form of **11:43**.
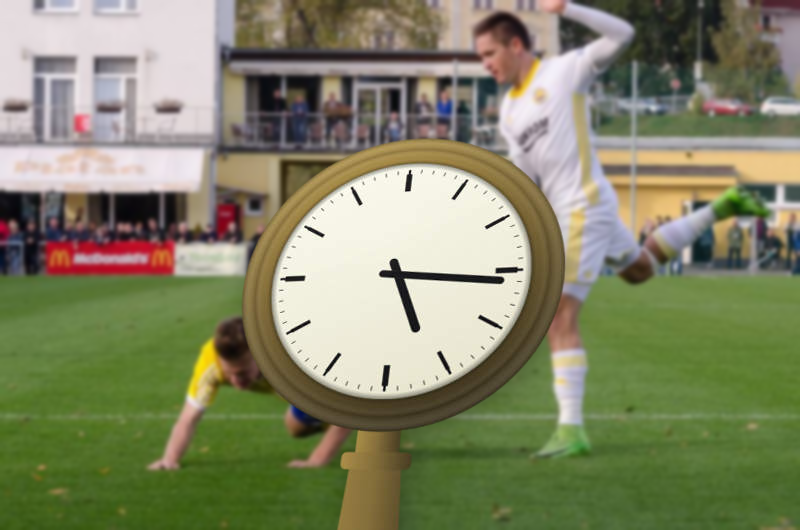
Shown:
**5:16**
